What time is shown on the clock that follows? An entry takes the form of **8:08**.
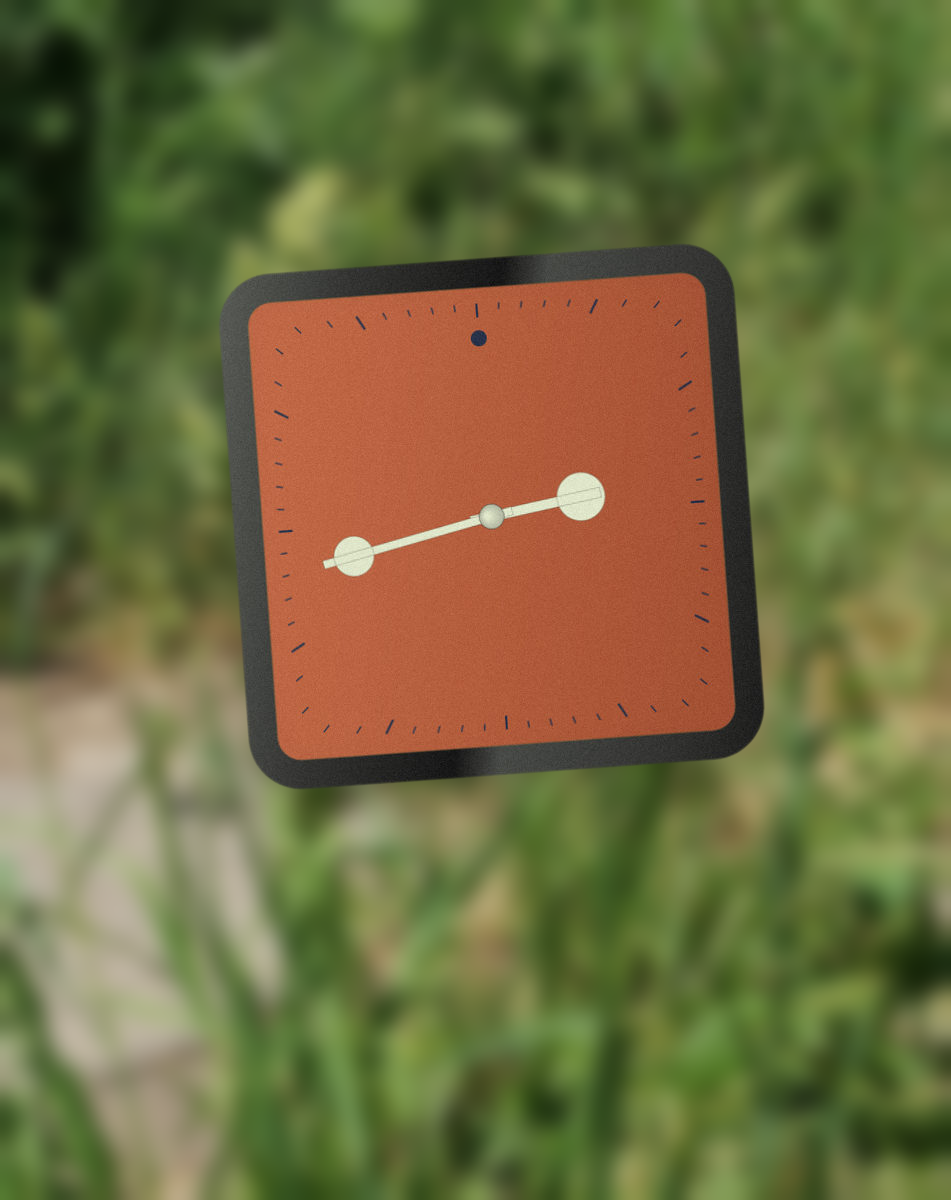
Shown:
**2:43**
